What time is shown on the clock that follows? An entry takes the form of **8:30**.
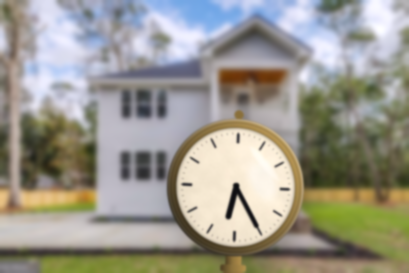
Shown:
**6:25**
